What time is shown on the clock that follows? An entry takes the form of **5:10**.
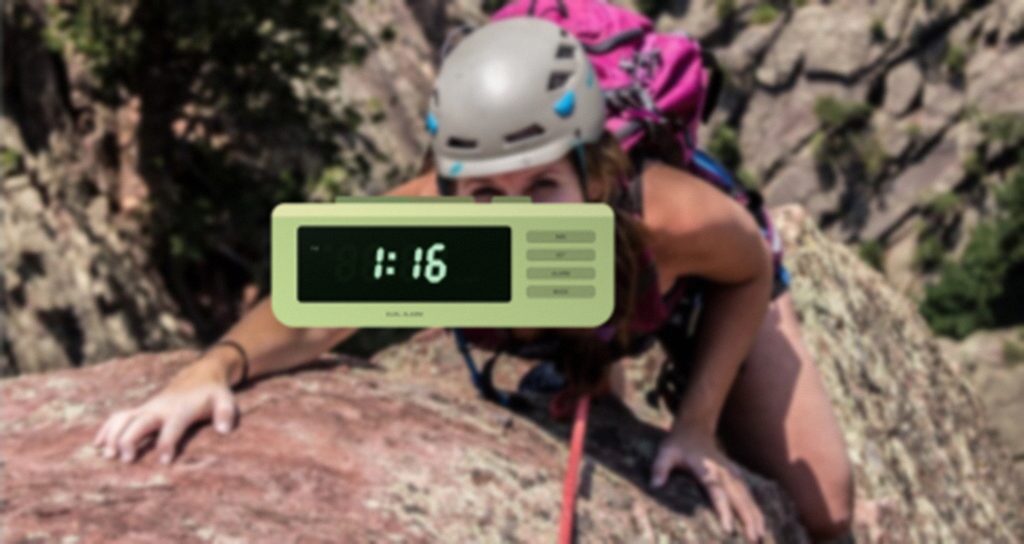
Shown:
**1:16**
